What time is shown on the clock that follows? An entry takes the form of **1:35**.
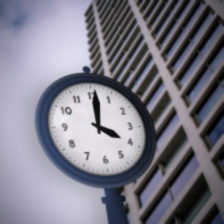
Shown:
**4:01**
